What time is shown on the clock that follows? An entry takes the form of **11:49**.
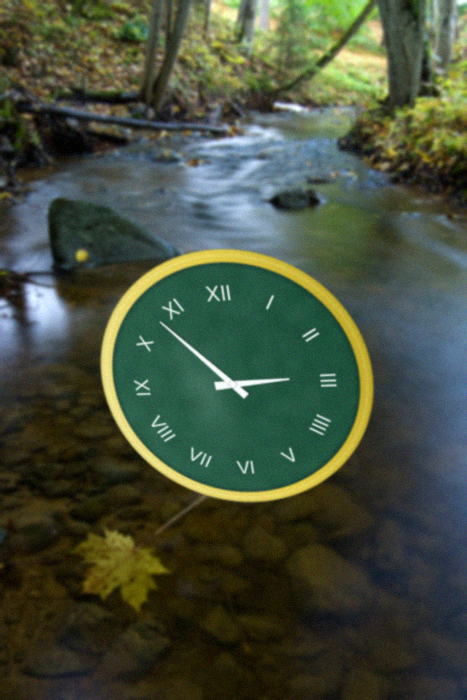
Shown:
**2:53**
